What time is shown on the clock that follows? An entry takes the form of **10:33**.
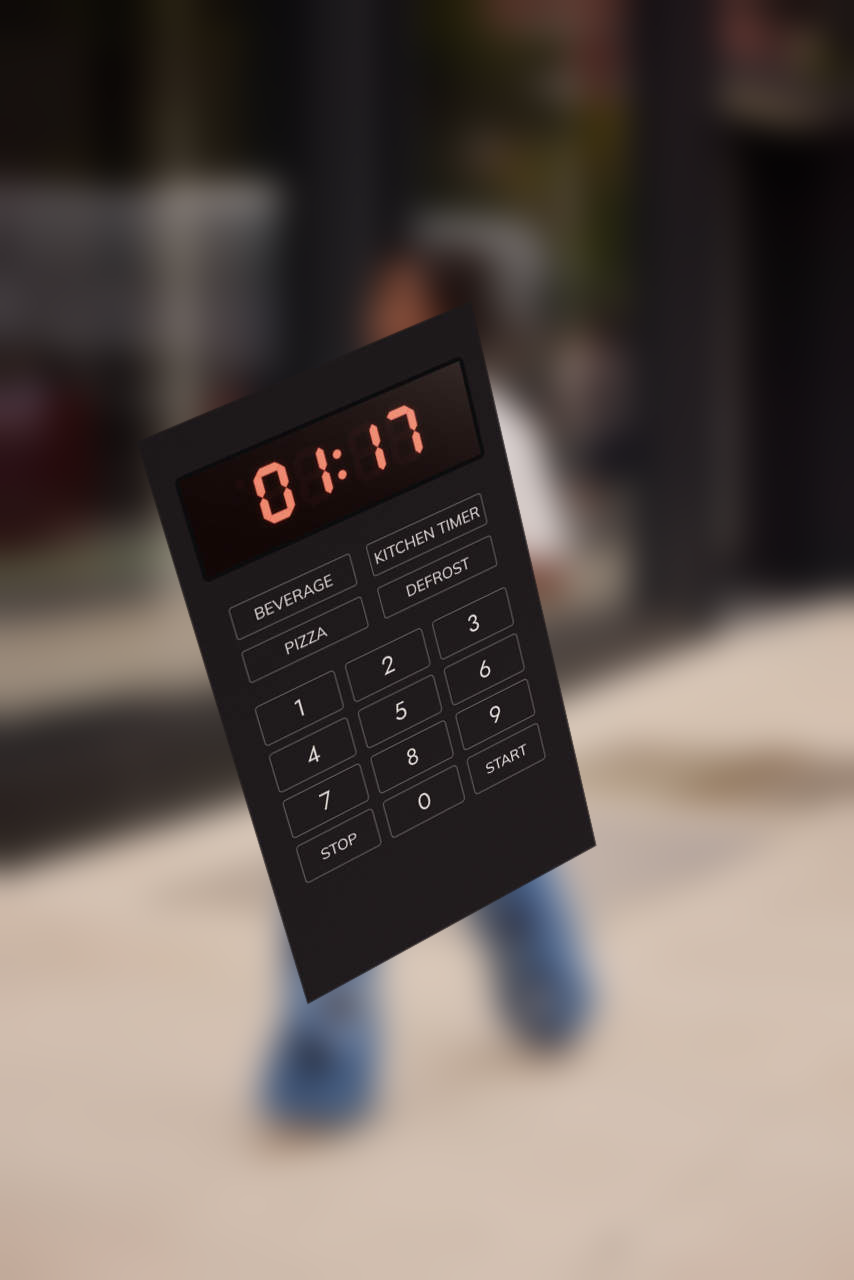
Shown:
**1:17**
